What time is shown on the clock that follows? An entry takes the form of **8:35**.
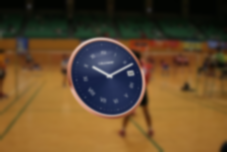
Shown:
**10:12**
